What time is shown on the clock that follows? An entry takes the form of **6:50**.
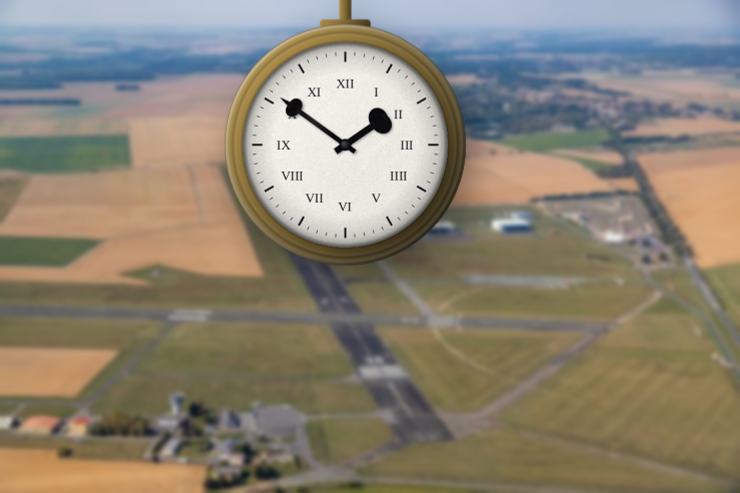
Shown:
**1:51**
